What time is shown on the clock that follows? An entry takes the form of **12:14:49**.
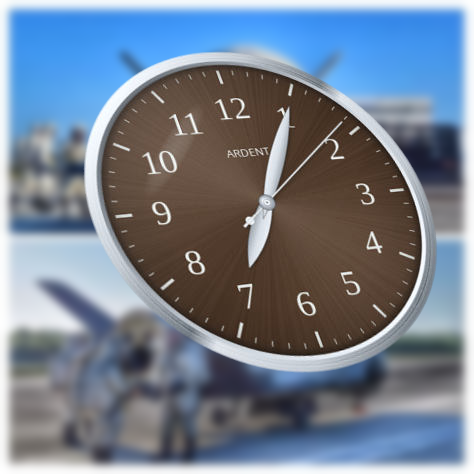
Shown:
**7:05:09**
